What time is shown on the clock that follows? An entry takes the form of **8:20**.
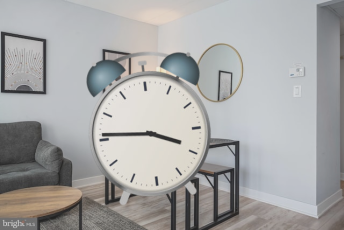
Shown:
**3:46**
